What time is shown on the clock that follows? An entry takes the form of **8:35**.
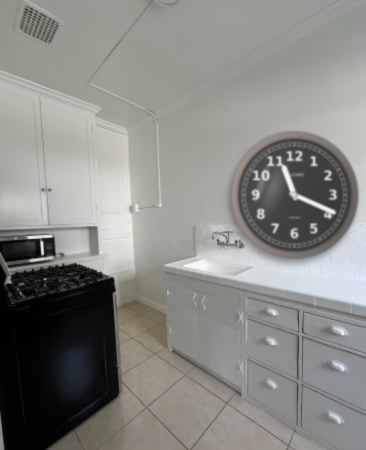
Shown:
**11:19**
